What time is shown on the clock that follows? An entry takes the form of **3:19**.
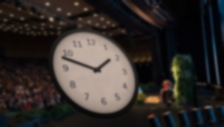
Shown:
**1:48**
